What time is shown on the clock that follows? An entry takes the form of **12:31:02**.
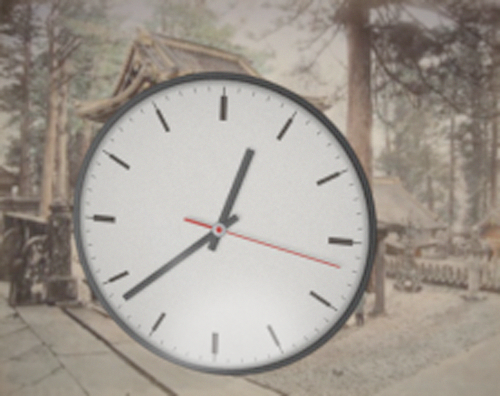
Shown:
**12:38:17**
